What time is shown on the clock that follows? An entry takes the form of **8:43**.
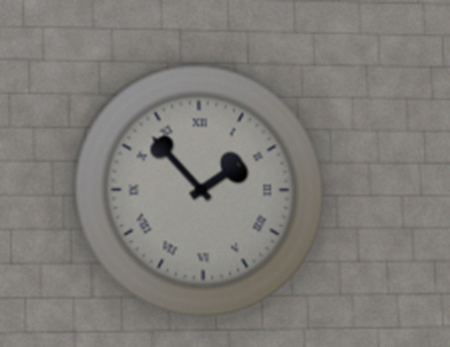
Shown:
**1:53**
